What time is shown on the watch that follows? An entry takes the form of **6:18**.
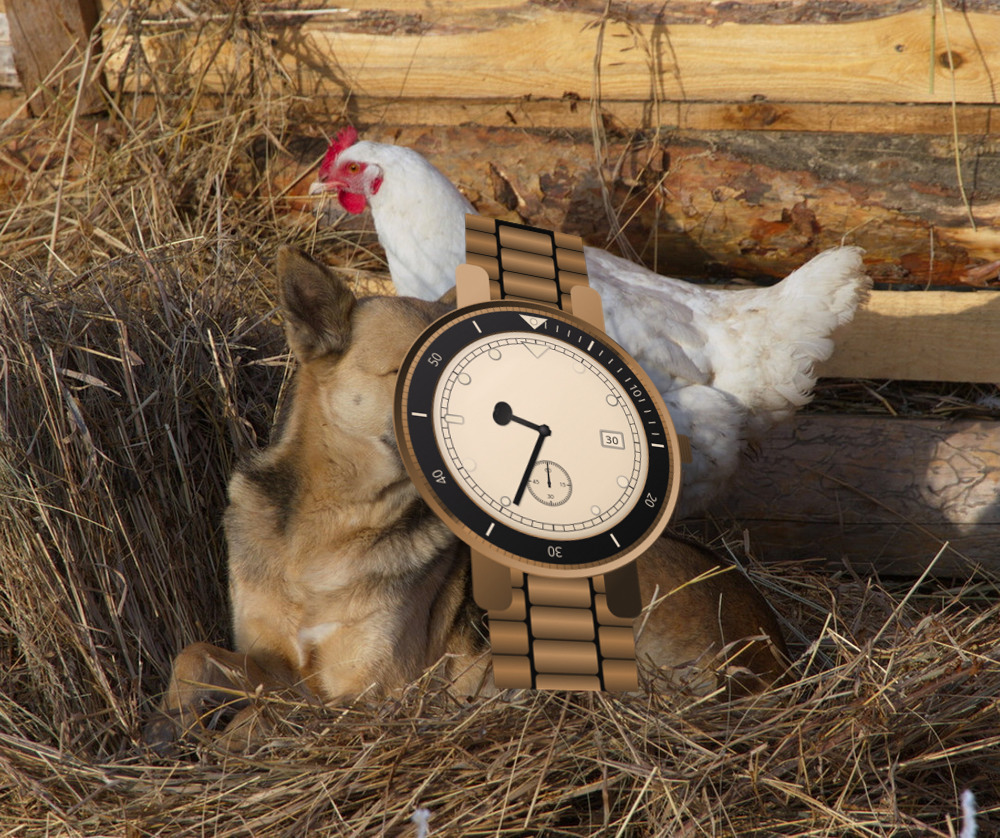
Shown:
**9:34**
